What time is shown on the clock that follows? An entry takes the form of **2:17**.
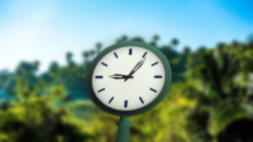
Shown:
**9:06**
